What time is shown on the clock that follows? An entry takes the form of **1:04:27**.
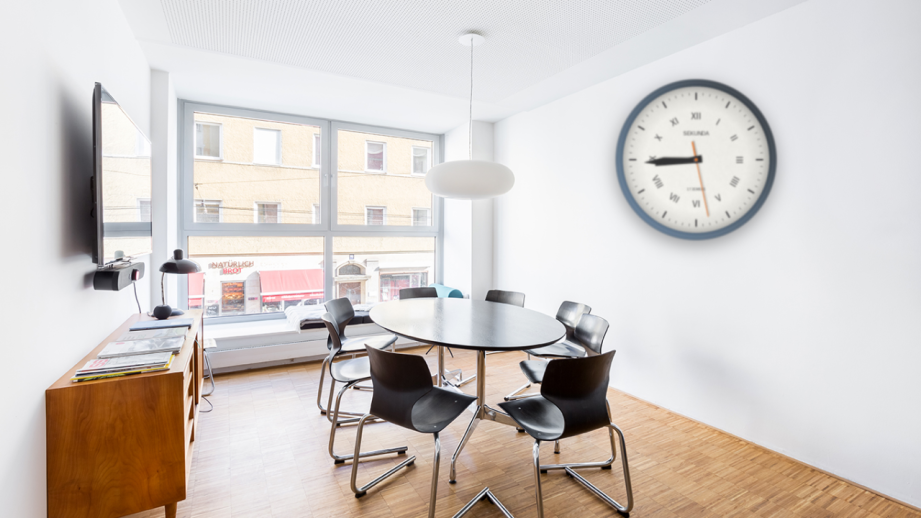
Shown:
**8:44:28**
